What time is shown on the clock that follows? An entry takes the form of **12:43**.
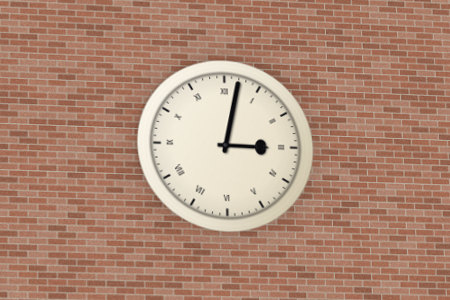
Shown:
**3:02**
